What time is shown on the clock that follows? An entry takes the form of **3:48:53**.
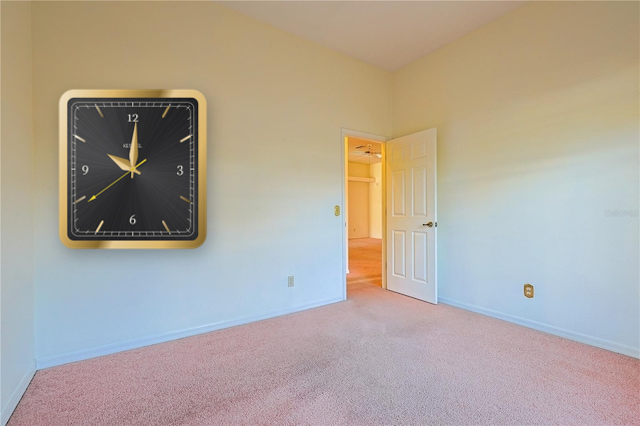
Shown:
**10:00:39**
